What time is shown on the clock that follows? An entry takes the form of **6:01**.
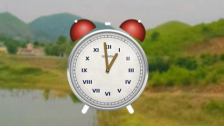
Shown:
**12:59**
